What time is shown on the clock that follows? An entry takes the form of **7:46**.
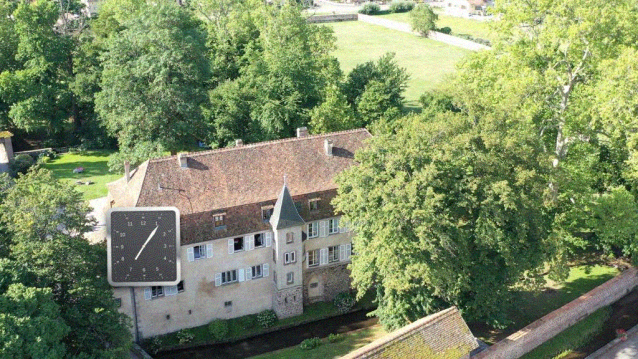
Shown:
**7:06**
